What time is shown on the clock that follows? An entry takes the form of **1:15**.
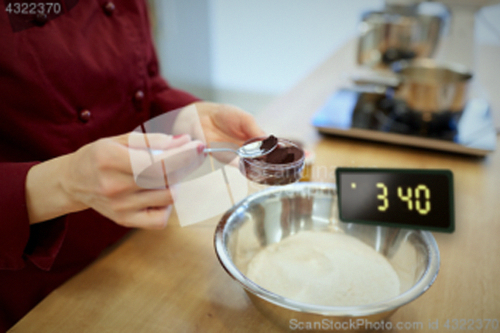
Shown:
**3:40**
